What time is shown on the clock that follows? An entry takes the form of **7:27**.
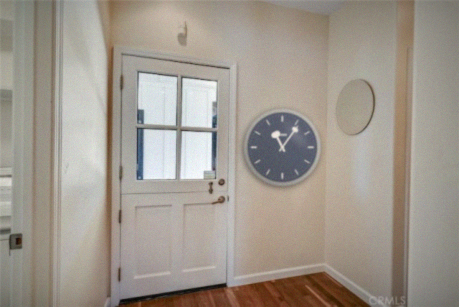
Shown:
**11:06**
